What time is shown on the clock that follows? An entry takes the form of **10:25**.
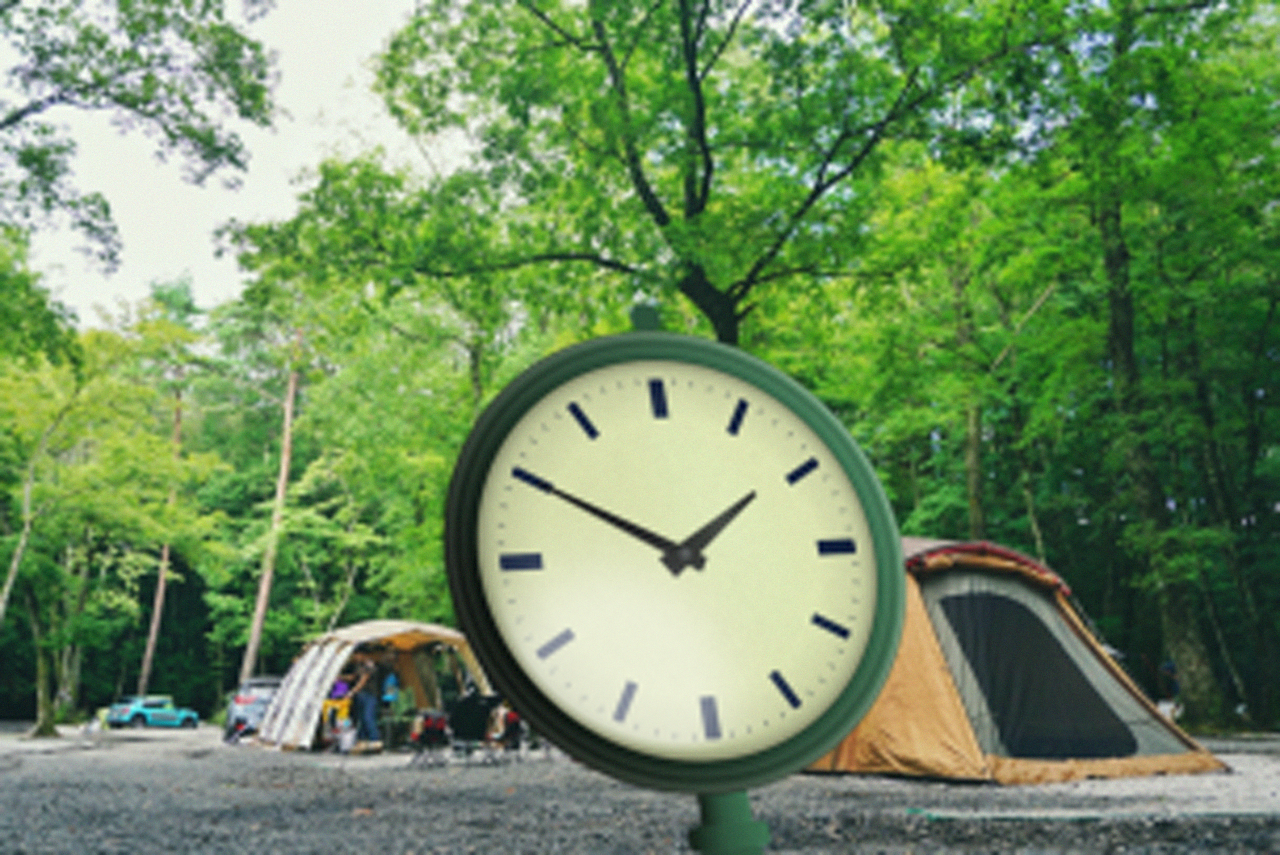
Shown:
**1:50**
